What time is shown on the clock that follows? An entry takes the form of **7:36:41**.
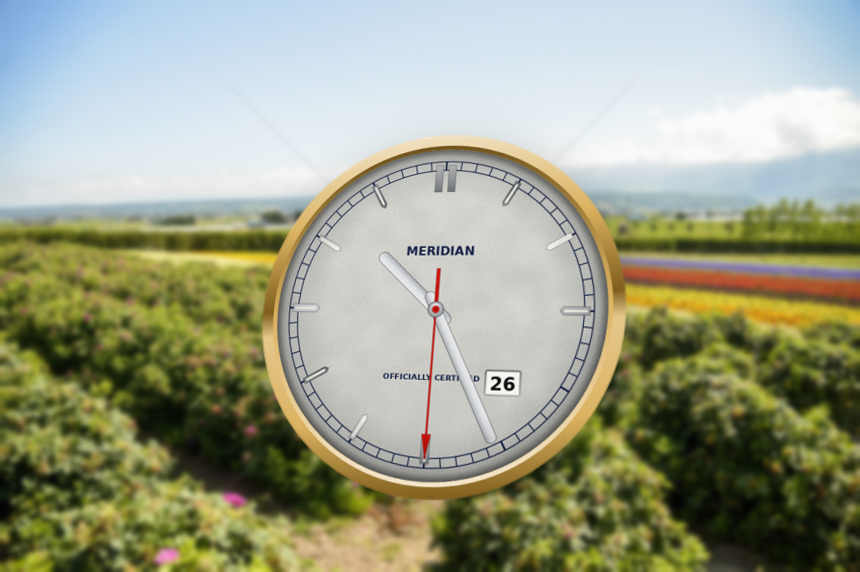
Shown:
**10:25:30**
